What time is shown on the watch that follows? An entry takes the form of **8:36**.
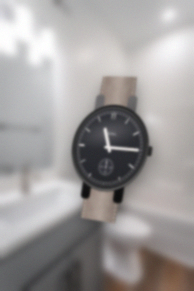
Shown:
**11:15**
